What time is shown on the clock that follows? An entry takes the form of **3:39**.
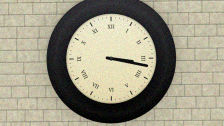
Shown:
**3:17**
